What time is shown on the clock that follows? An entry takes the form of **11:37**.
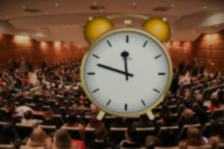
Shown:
**11:48**
